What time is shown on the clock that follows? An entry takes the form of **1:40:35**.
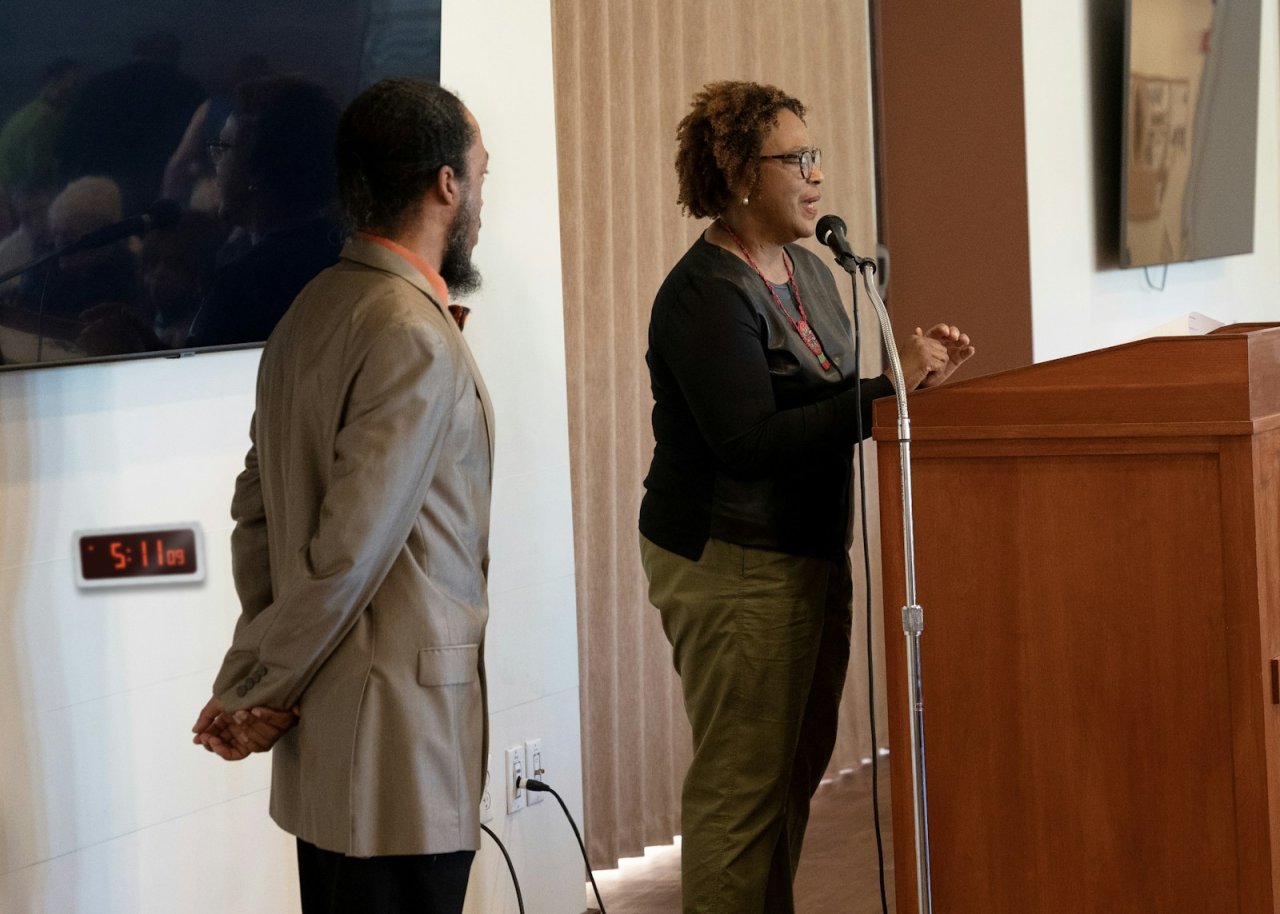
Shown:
**5:11:09**
